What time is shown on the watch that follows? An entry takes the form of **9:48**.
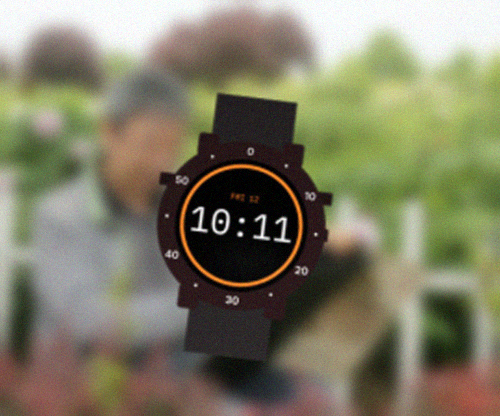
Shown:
**10:11**
